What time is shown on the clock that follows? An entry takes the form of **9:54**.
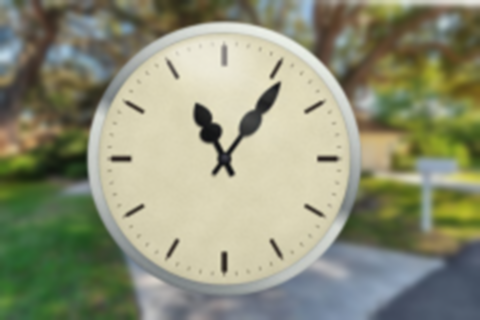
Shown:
**11:06**
